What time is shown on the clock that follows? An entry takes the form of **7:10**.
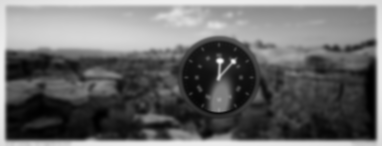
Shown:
**12:07**
